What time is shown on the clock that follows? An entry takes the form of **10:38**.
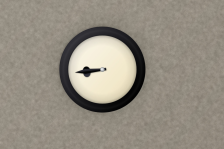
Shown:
**8:44**
